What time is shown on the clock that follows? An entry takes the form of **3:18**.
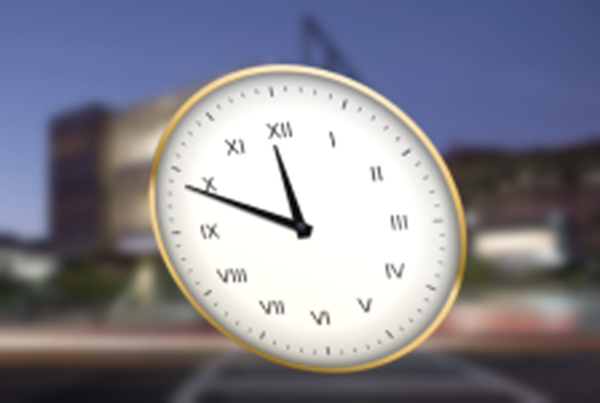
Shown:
**11:49**
